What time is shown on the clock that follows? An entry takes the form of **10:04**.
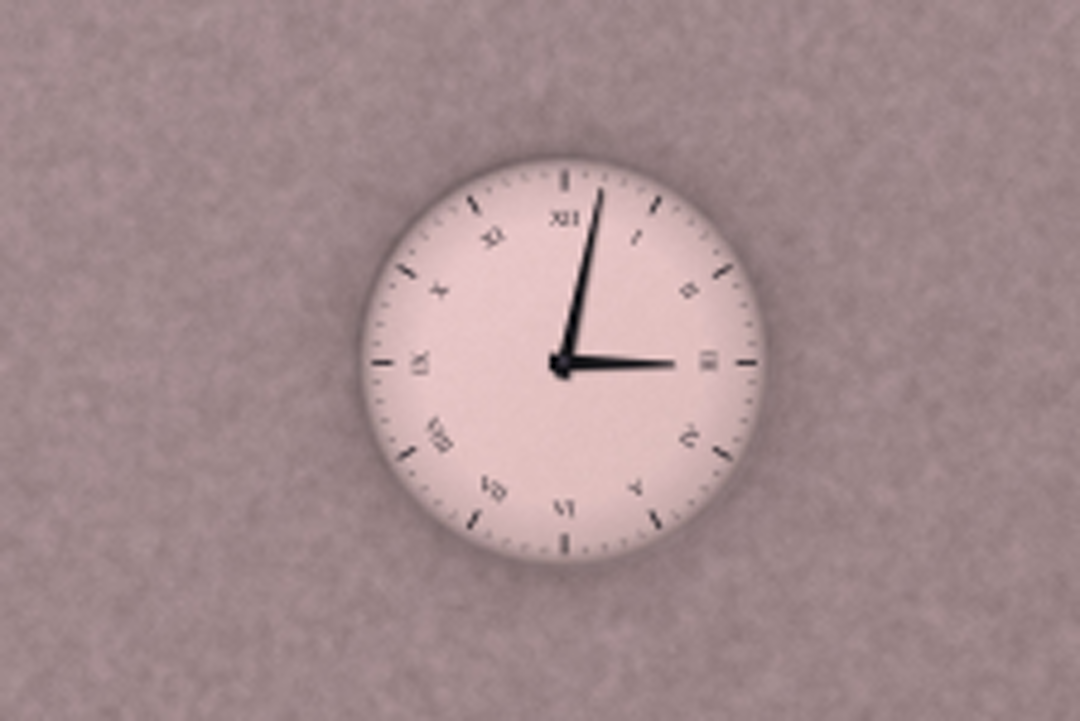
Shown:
**3:02**
